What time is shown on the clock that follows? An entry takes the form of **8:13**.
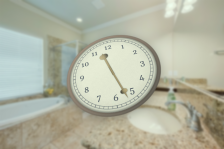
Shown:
**11:27**
